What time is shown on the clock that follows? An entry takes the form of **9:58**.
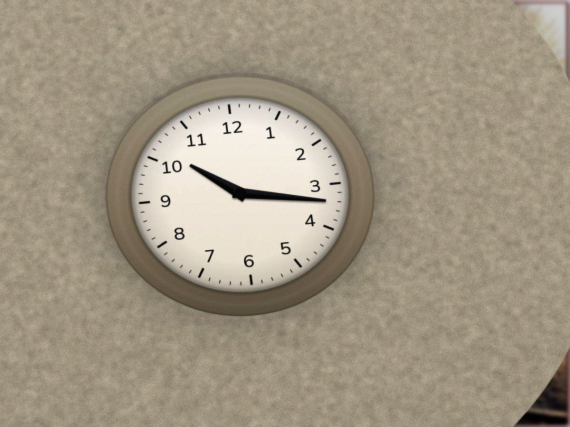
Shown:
**10:17**
